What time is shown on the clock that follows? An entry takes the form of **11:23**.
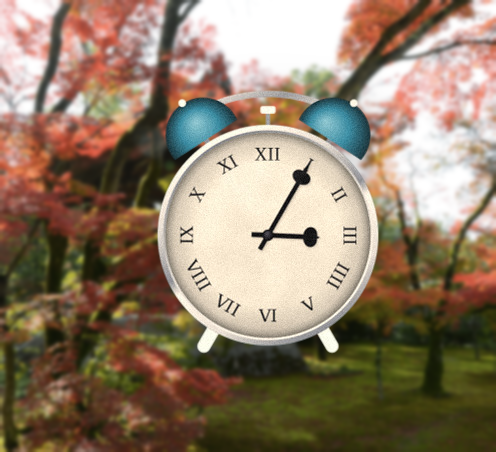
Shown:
**3:05**
